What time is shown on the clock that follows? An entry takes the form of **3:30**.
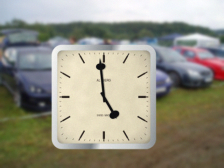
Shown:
**4:59**
